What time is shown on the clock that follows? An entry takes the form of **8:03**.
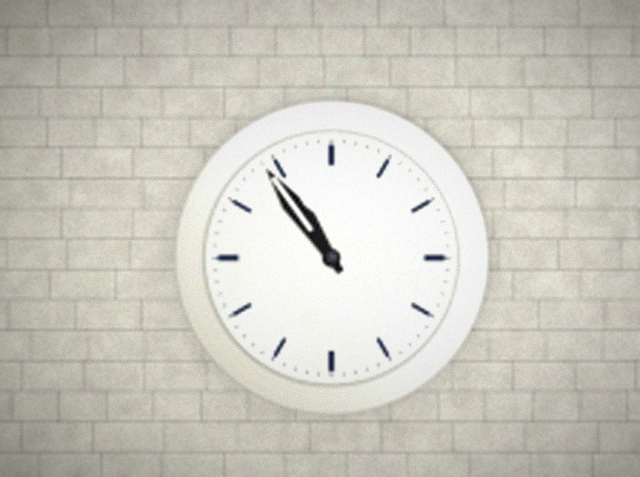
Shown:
**10:54**
